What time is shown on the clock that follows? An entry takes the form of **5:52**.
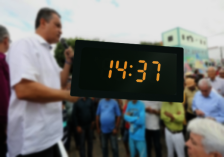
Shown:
**14:37**
